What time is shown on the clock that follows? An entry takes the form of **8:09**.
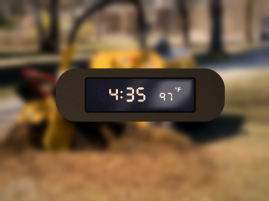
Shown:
**4:35**
